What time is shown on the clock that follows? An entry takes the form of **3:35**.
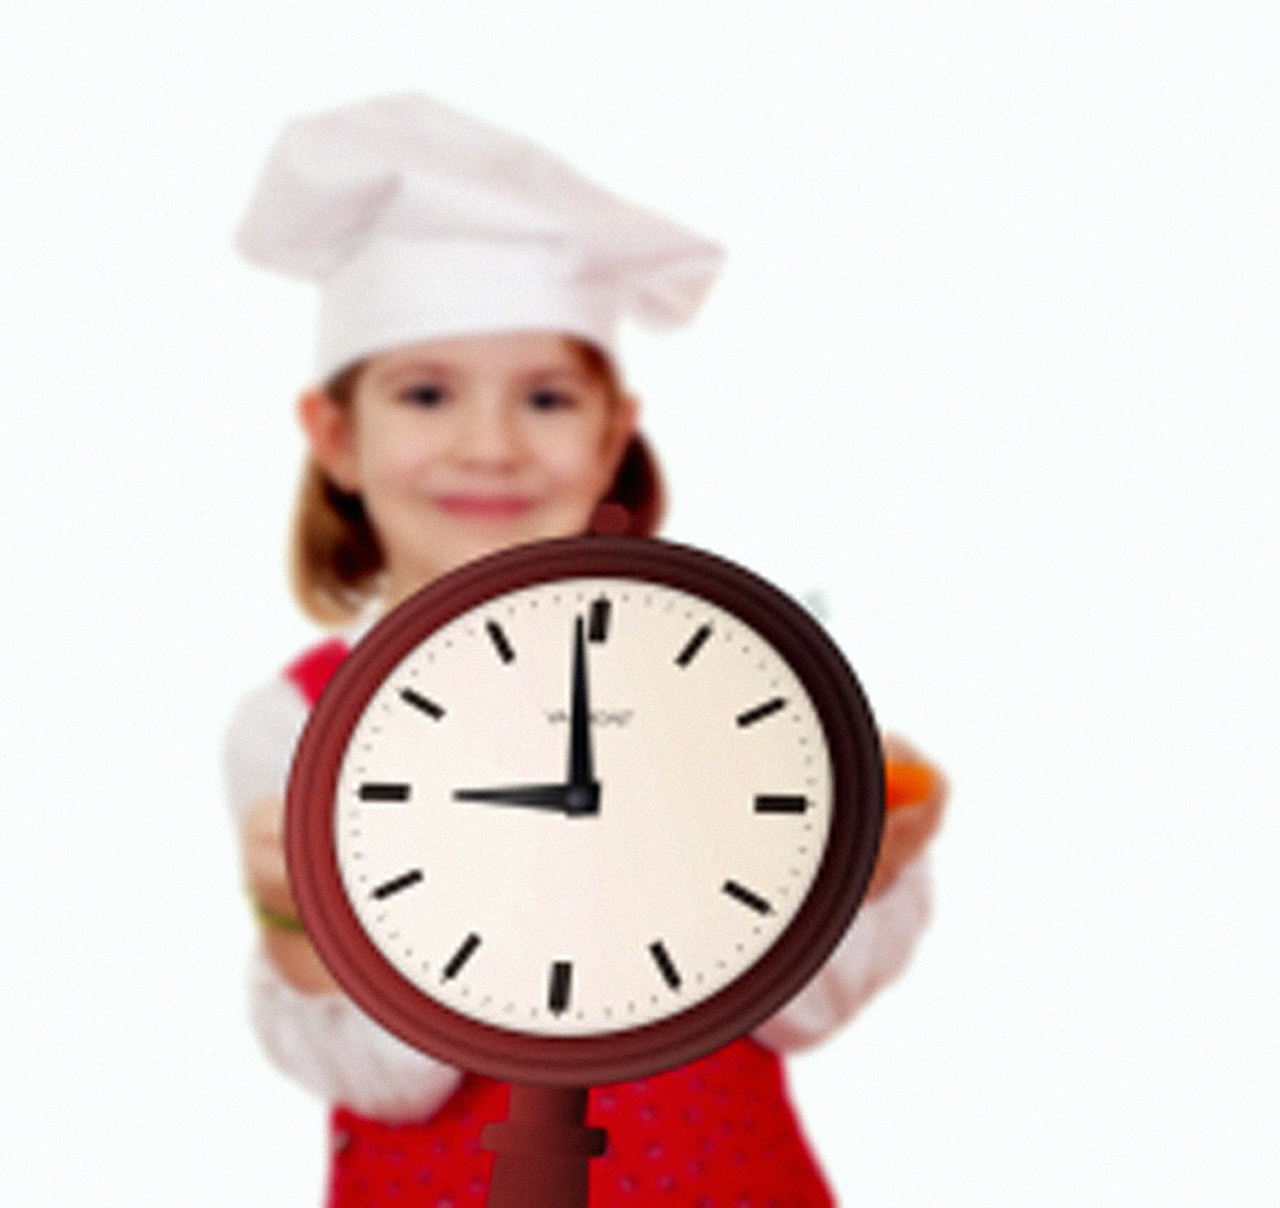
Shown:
**8:59**
